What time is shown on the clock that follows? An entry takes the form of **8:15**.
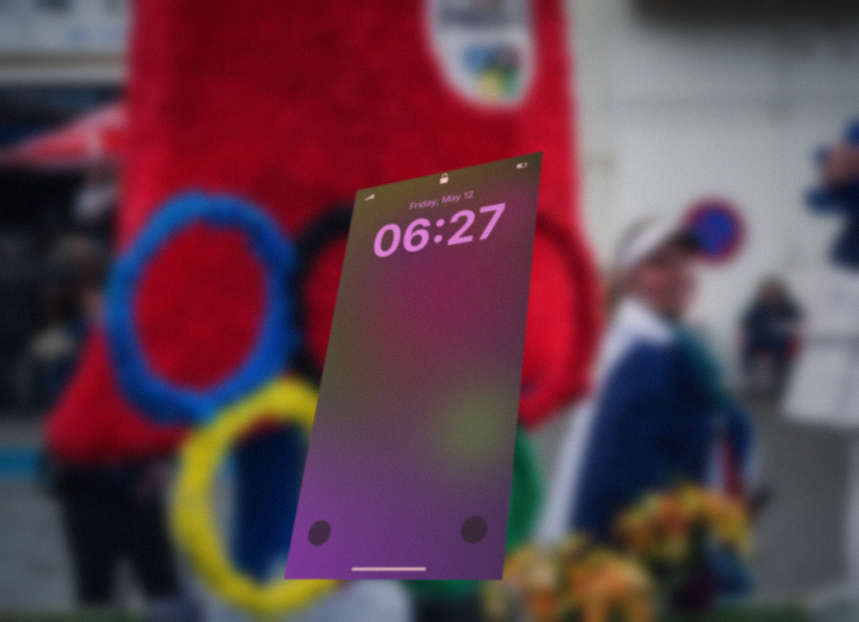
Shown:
**6:27**
